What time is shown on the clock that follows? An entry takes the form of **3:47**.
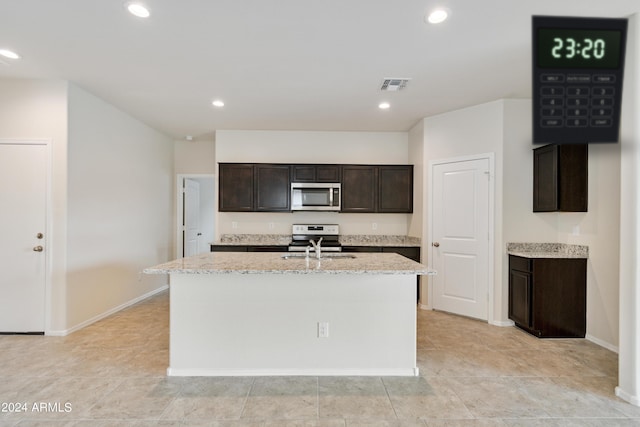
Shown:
**23:20**
